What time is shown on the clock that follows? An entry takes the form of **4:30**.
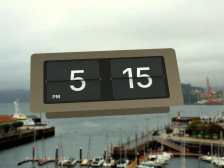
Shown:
**5:15**
